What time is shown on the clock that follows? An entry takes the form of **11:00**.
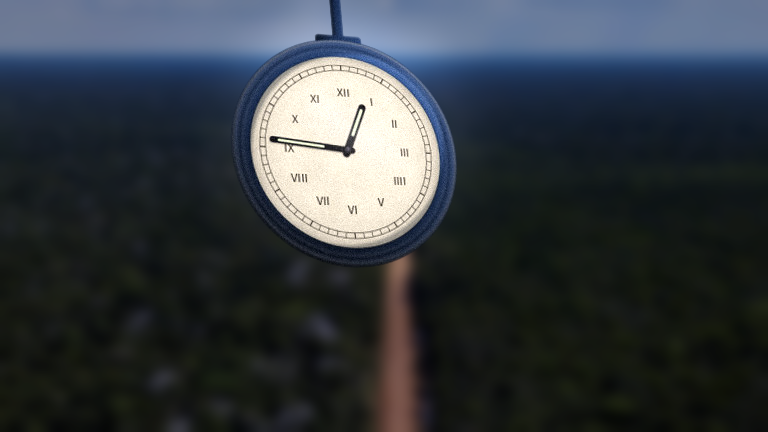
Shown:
**12:46**
